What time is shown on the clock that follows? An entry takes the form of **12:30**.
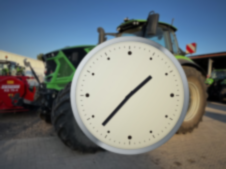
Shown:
**1:37**
